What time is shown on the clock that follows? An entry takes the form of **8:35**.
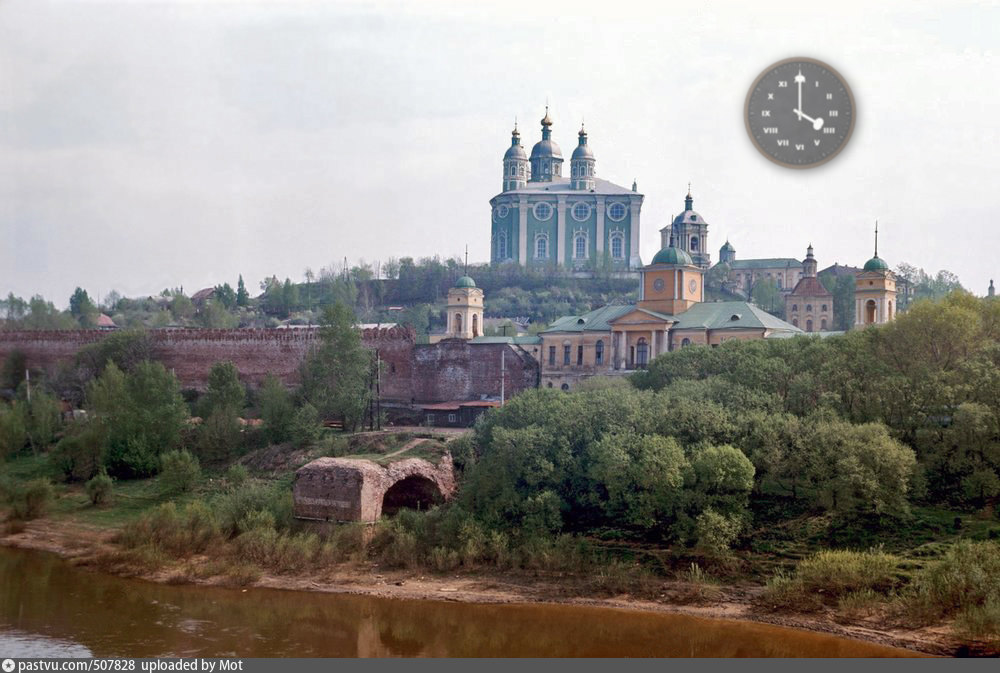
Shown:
**4:00**
